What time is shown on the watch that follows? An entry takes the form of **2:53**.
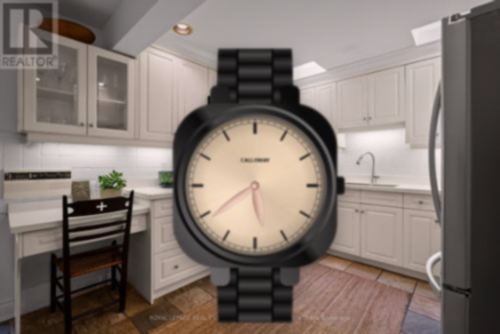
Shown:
**5:39**
